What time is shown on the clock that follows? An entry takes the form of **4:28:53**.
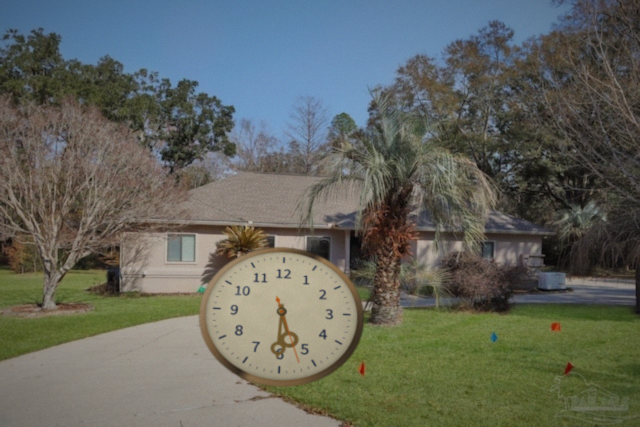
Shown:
**5:30:27**
